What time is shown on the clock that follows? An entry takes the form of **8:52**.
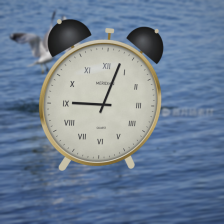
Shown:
**9:03**
